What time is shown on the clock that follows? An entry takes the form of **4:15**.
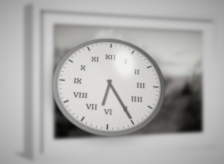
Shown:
**6:25**
